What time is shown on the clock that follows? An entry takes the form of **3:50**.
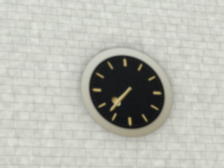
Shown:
**7:37**
